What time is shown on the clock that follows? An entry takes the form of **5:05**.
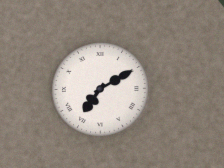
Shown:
**7:10**
